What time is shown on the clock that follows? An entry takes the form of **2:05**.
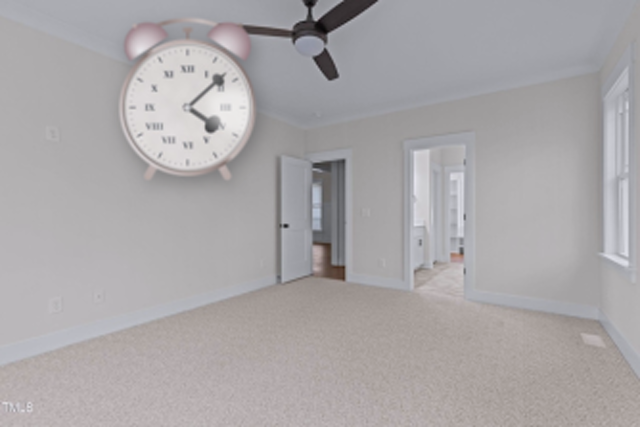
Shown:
**4:08**
